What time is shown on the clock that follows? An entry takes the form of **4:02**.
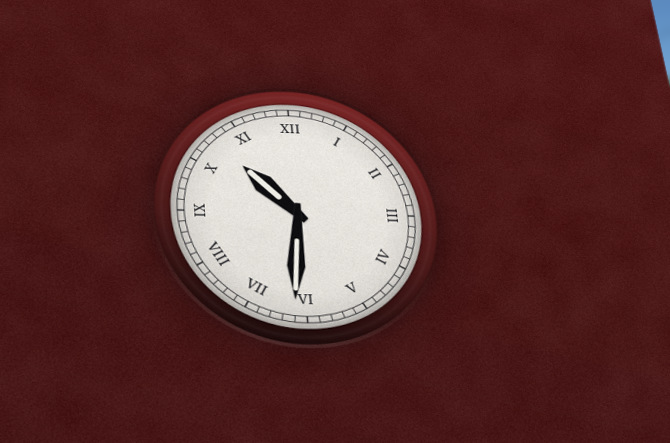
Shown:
**10:31**
